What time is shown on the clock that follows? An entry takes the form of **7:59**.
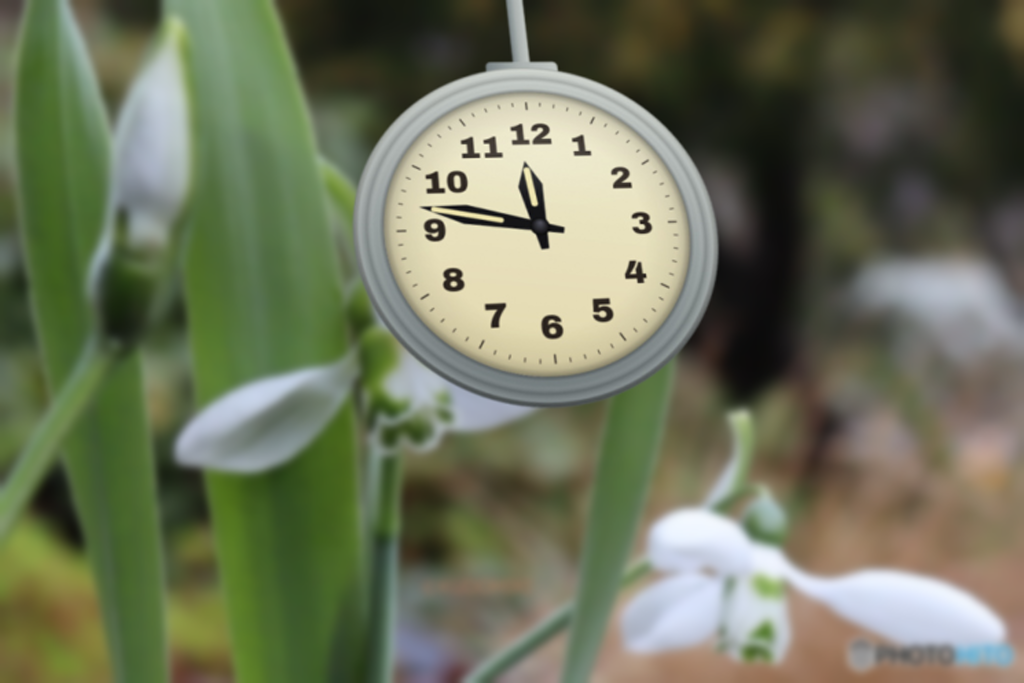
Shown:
**11:47**
